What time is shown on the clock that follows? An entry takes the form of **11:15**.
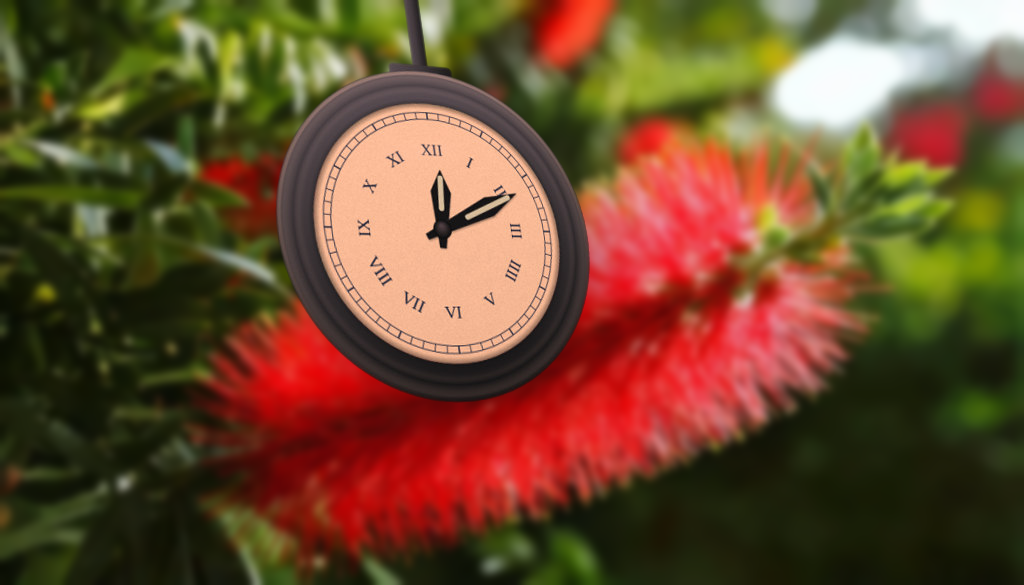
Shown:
**12:11**
